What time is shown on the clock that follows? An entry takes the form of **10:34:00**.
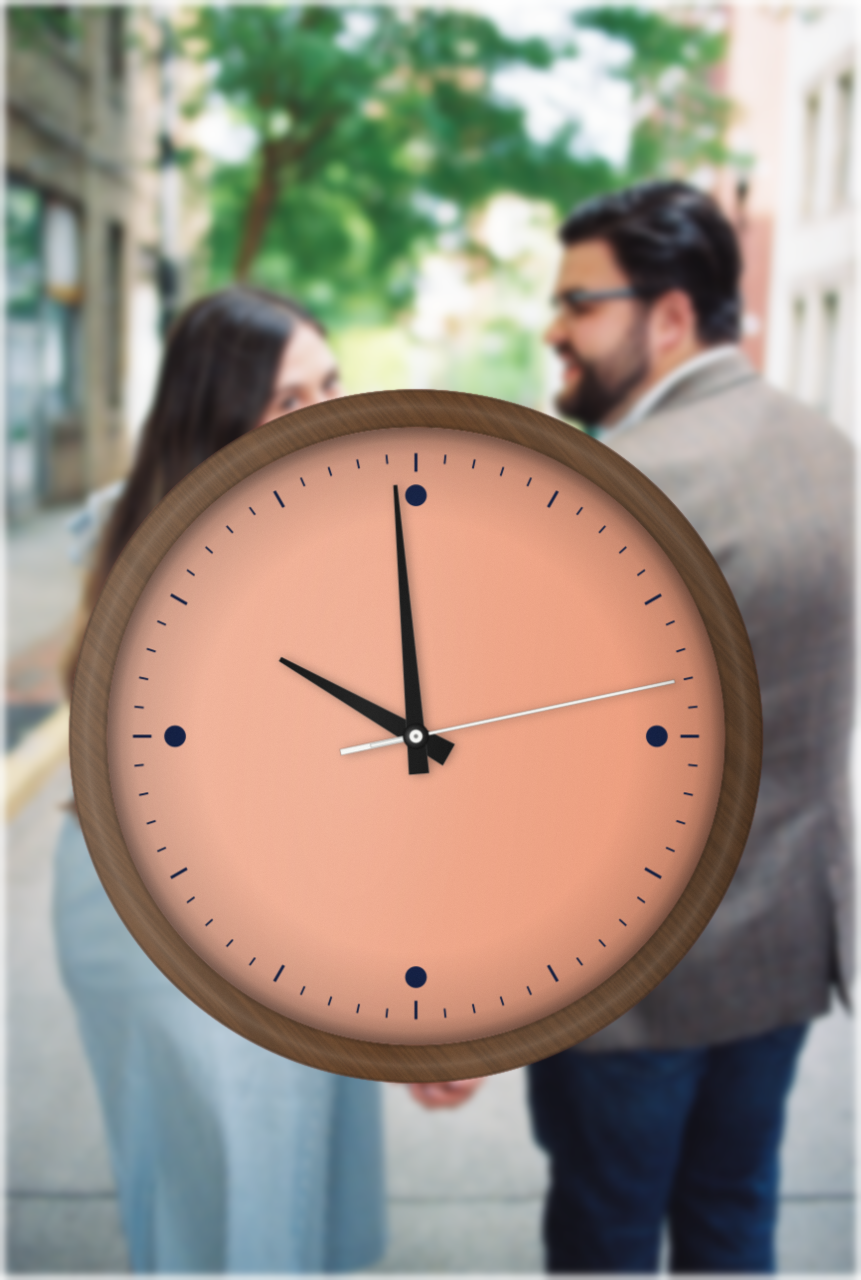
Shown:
**9:59:13**
